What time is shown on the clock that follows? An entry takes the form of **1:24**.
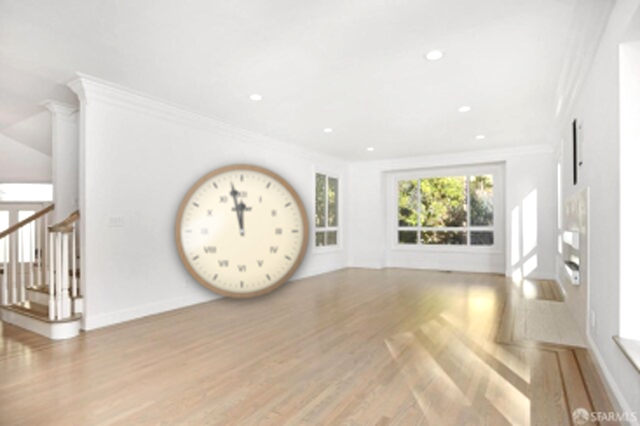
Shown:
**11:58**
